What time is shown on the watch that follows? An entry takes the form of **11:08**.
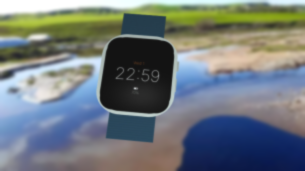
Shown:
**22:59**
